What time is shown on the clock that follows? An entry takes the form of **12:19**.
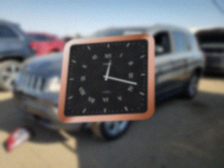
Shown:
**12:18**
